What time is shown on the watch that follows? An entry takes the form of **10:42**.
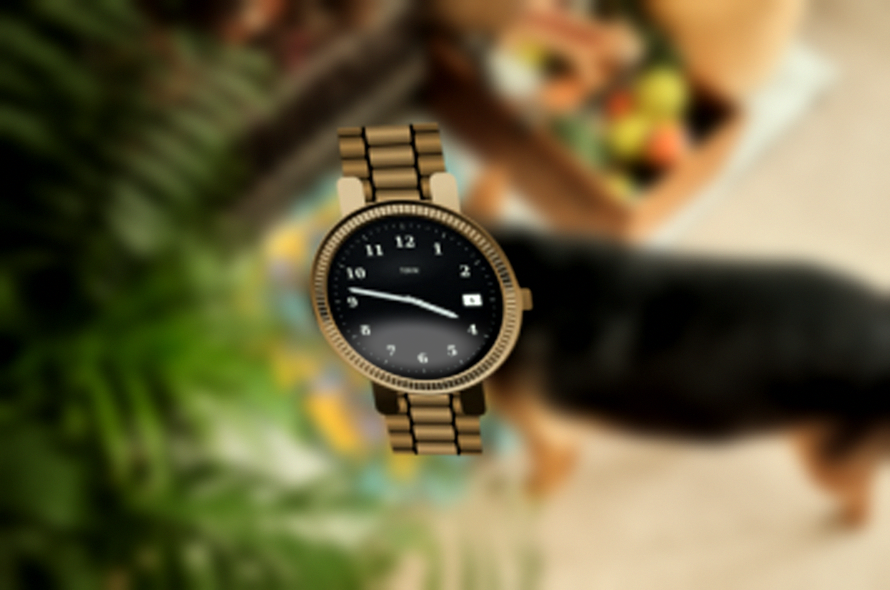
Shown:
**3:47**
